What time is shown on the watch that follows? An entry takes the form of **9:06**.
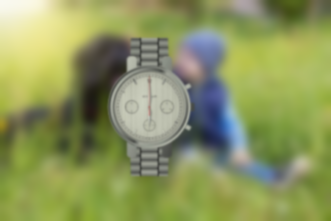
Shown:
**6:00**
